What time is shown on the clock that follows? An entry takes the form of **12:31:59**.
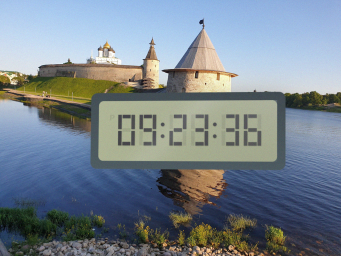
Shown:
**9:23:36**
